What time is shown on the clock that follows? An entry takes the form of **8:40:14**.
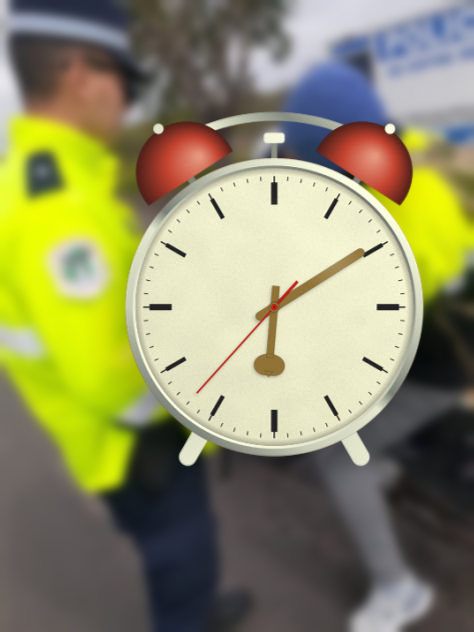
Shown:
**6:09:37**
